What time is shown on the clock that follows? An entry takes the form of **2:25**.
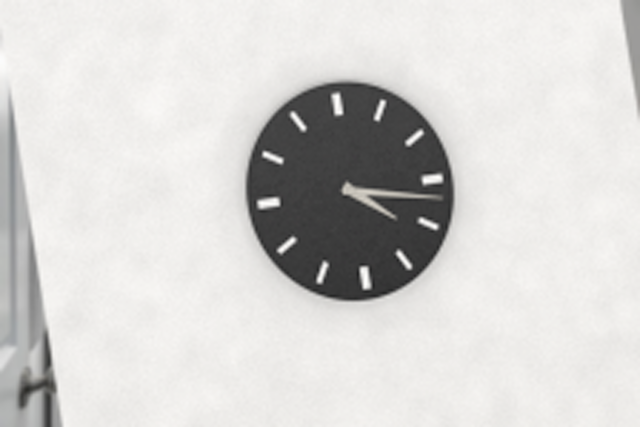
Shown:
**4:17**
